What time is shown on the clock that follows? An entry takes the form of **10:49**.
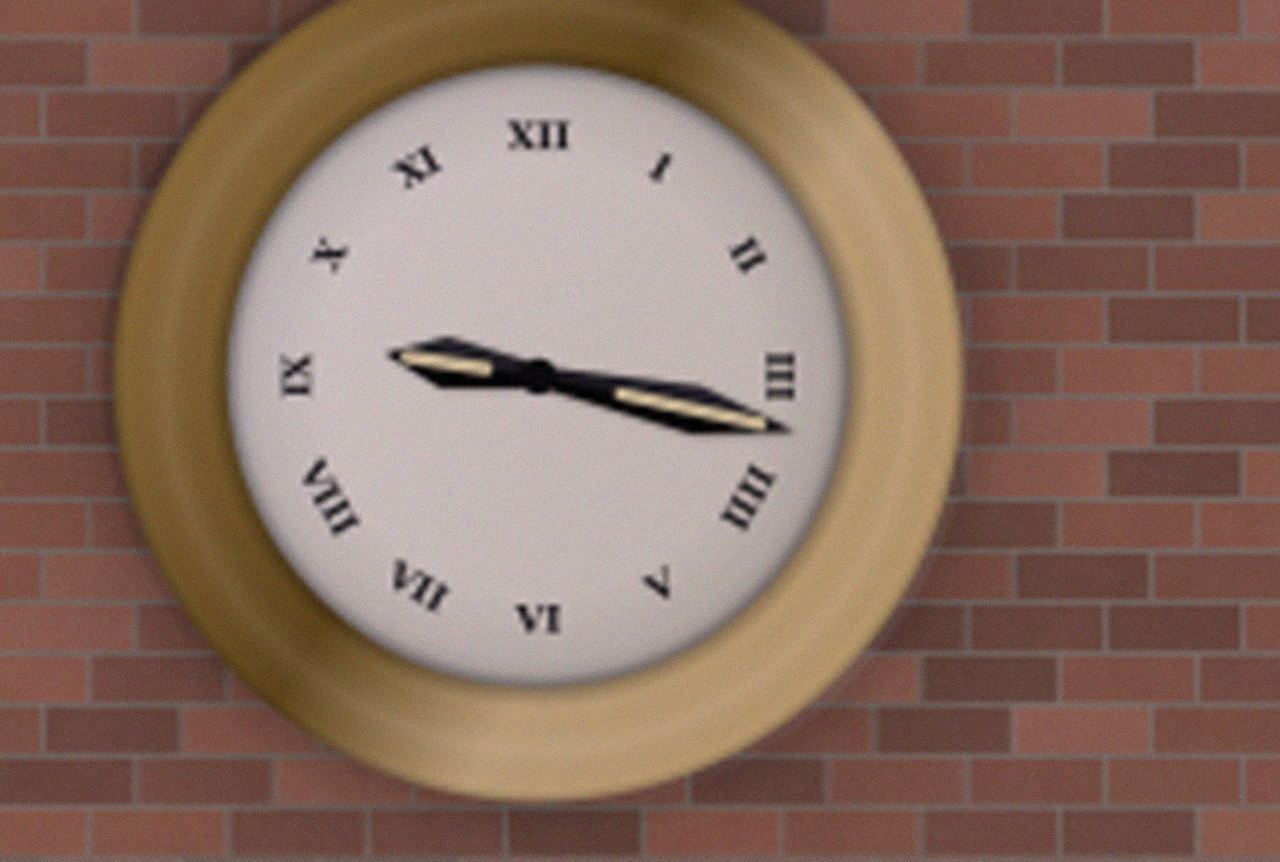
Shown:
**9:17**
